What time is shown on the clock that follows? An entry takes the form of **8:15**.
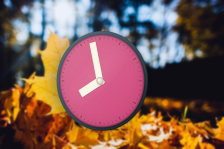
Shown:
**7:58**
